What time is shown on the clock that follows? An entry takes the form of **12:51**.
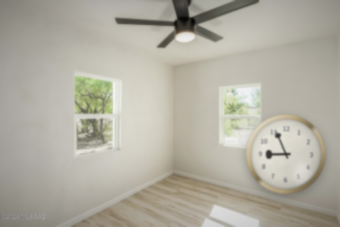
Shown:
**8:56**
